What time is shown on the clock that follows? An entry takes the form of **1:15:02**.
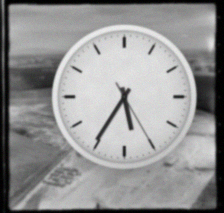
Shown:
**5:35:25**
